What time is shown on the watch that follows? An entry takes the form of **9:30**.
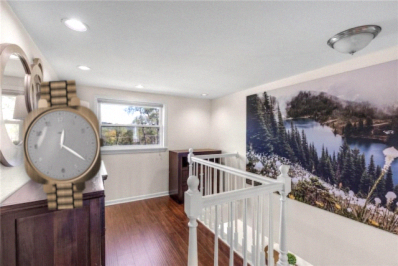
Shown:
**12:21**
